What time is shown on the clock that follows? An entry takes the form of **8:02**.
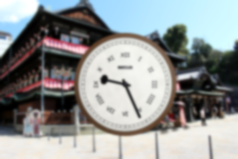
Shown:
**9:26**
